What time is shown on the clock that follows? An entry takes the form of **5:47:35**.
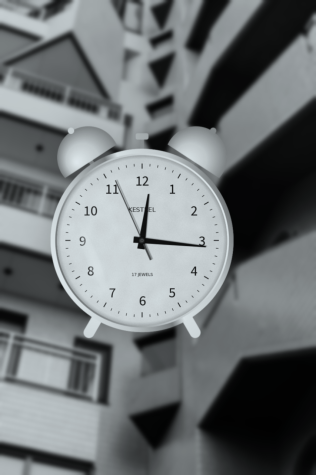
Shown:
**12:15:56**
